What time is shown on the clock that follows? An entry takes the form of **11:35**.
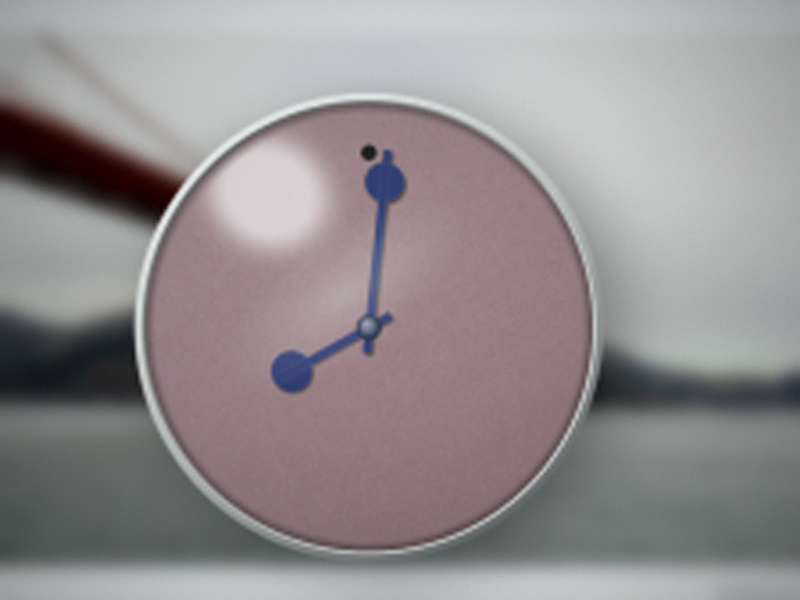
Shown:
**8:01**
